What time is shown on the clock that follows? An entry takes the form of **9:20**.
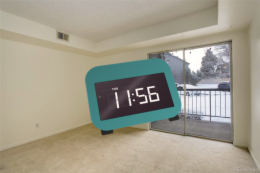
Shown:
**11:56**
